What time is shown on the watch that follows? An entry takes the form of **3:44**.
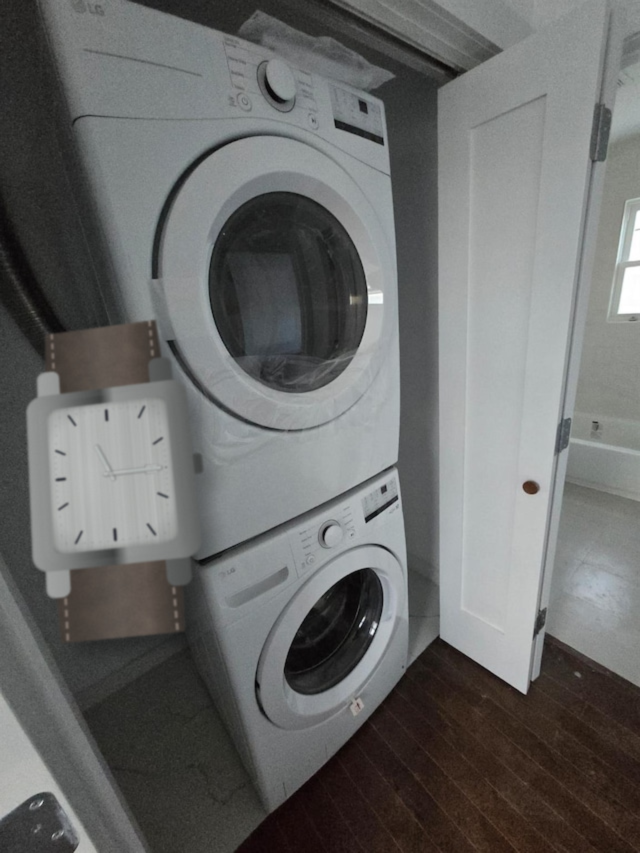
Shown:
**11:15**
